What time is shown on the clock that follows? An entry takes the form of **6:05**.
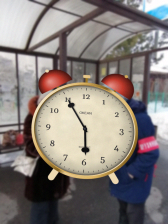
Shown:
**5:55**
